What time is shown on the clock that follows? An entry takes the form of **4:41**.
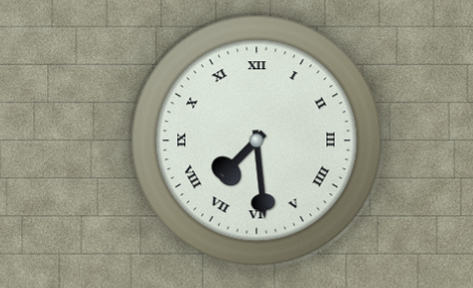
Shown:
**7:29**
